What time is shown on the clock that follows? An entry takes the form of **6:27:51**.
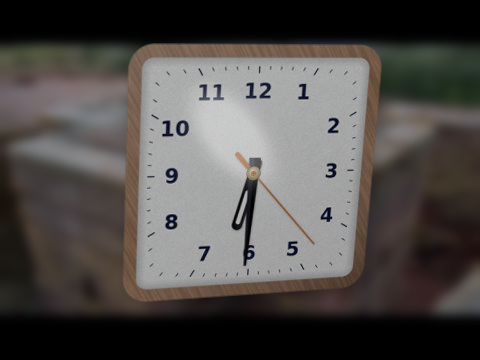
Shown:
**6:30:23**
